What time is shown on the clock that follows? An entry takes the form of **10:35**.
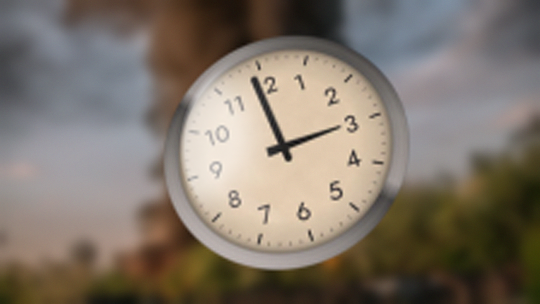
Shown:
**2:59**
